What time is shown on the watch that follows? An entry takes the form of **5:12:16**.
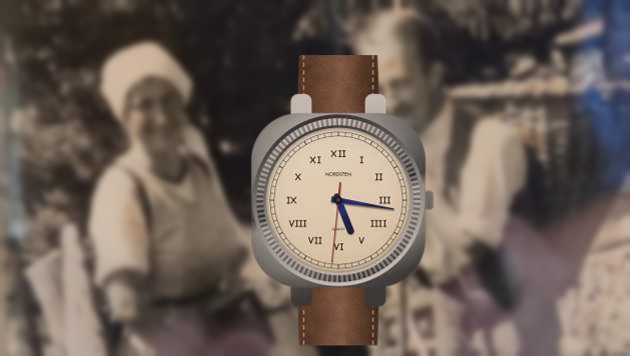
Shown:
**5:16:31**
